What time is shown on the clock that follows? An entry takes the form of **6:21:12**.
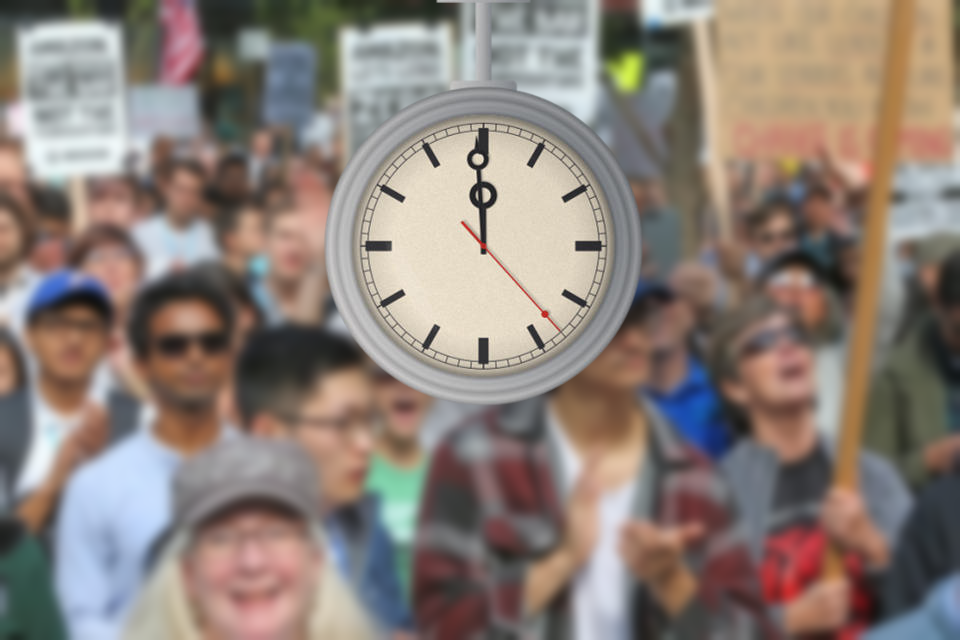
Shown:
**11:59:23**
